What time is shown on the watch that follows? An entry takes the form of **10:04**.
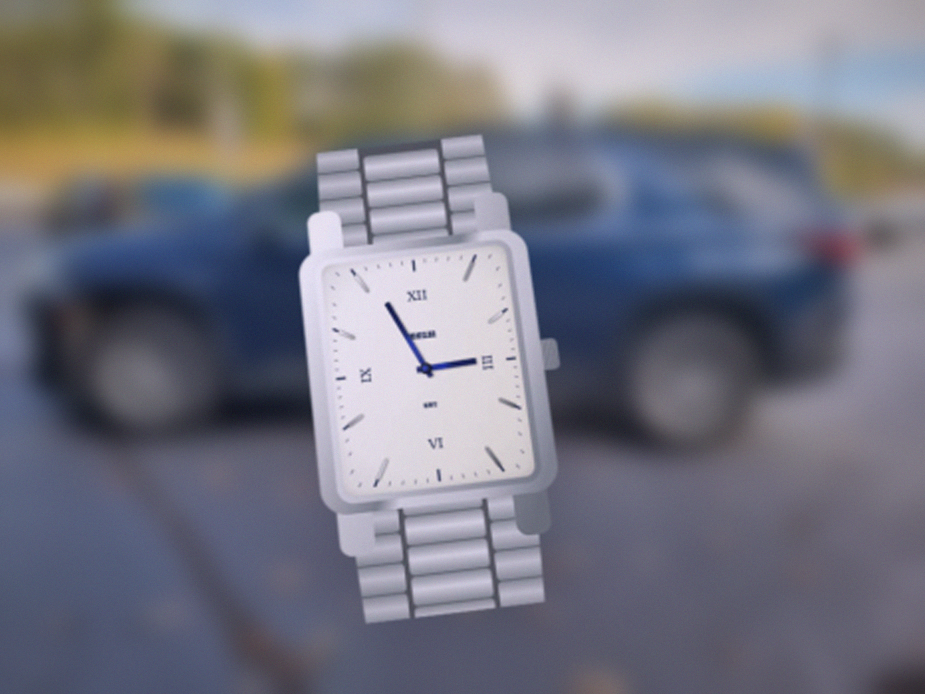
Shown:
**2:56**
